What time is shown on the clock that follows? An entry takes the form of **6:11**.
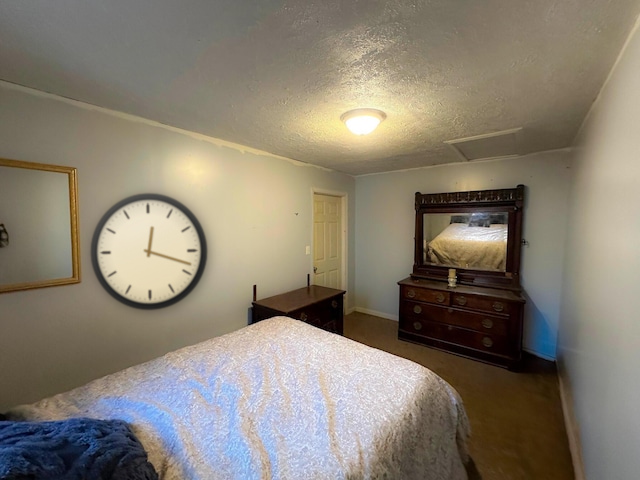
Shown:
**12:18**
